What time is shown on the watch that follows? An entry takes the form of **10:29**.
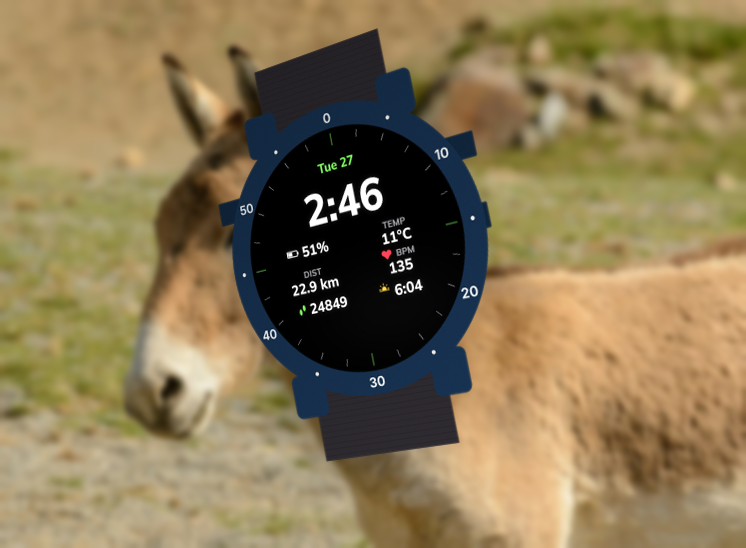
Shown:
**2:46**
